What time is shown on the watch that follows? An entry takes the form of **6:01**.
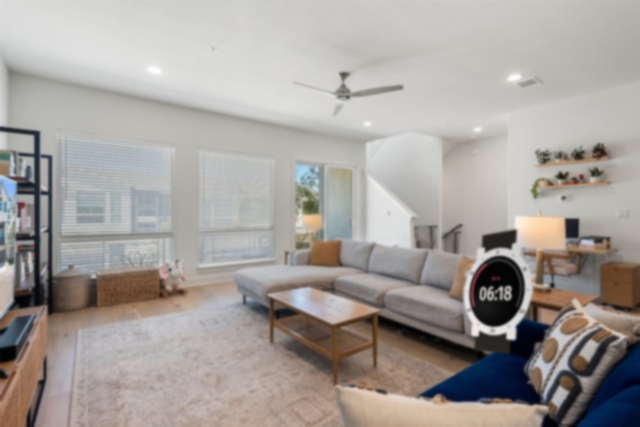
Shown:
**6:18**
